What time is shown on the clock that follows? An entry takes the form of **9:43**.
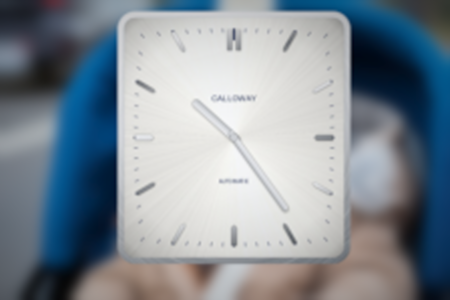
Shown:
**10:24**
